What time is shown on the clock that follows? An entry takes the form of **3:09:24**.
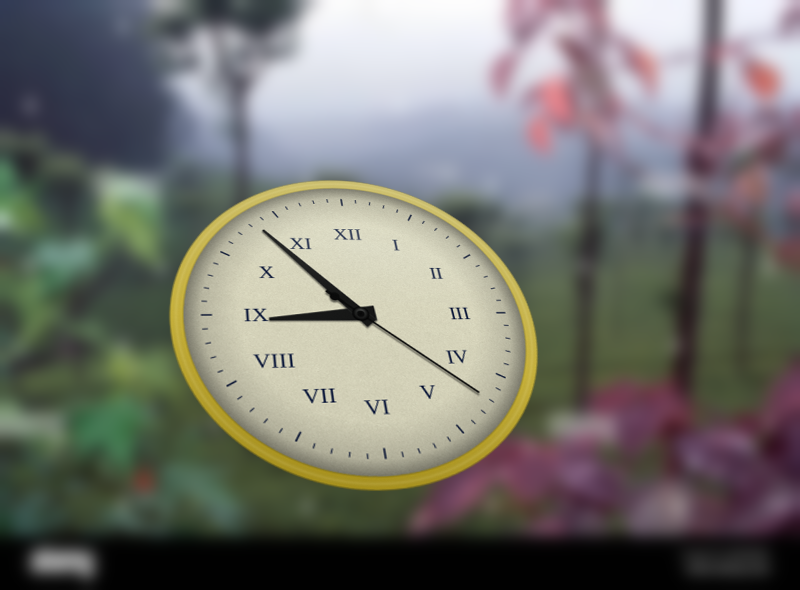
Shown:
**8:53:22**
